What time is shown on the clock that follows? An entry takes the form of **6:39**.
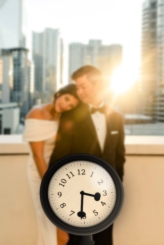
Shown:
**3:31**
